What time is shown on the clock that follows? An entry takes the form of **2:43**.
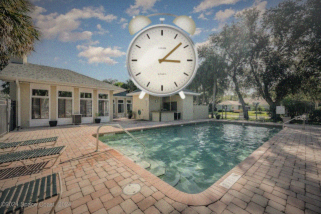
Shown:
**3:08**
